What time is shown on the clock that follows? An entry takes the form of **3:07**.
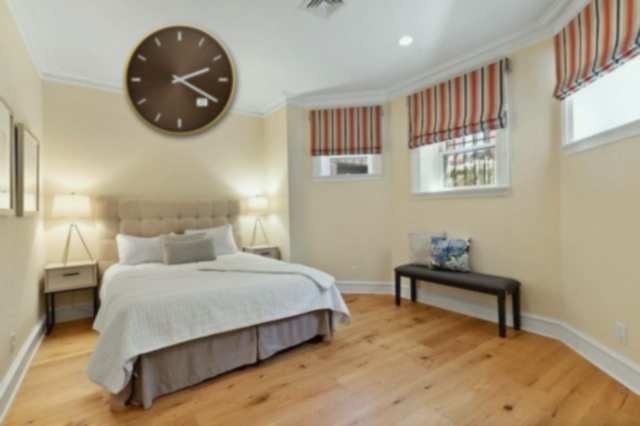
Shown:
**2:20**
